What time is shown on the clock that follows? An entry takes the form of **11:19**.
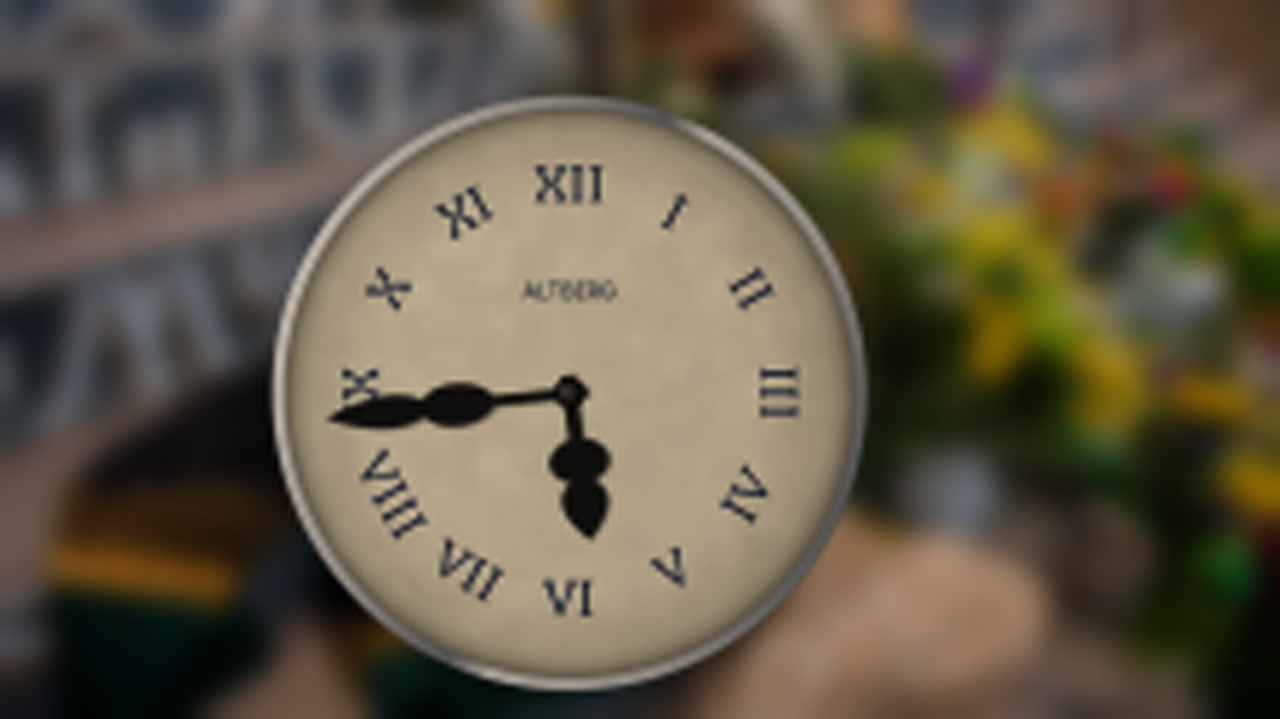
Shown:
**5:44**
